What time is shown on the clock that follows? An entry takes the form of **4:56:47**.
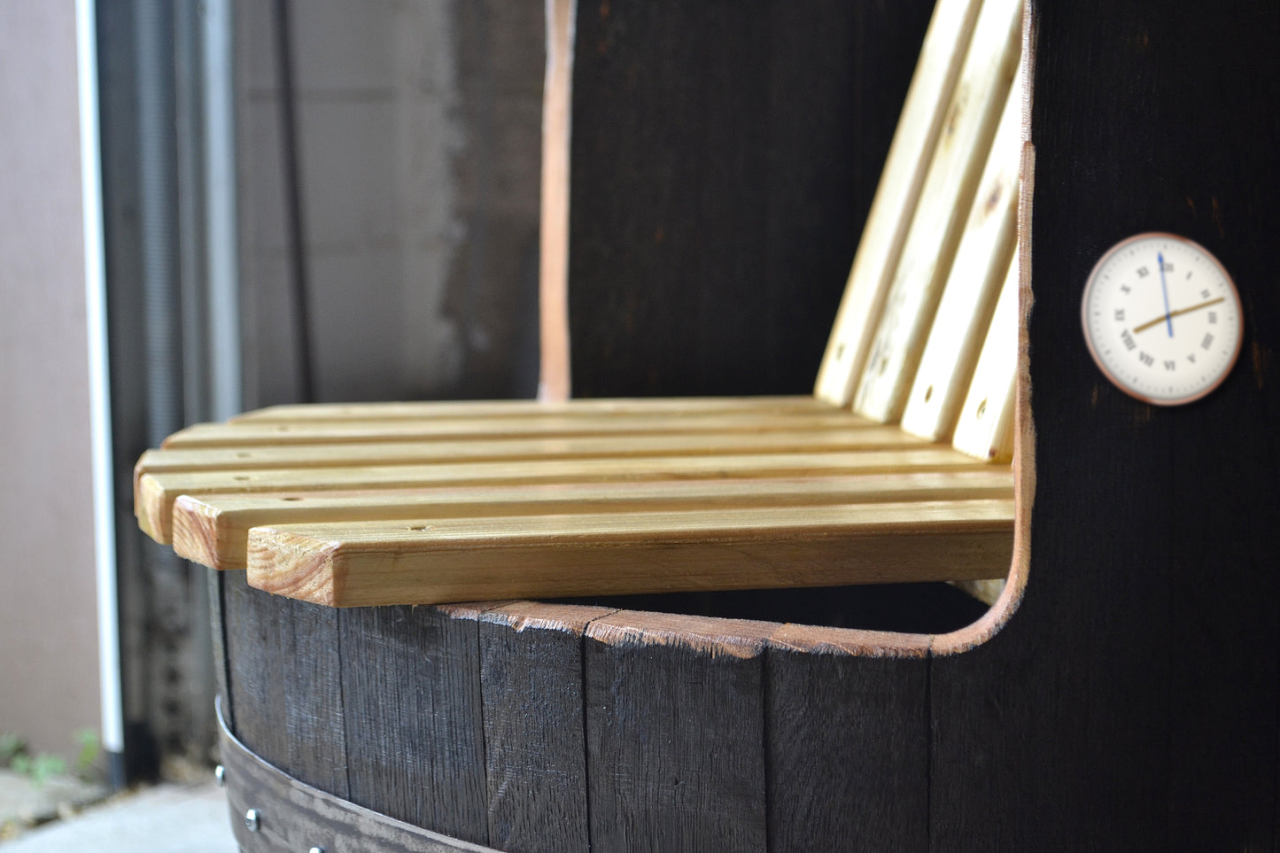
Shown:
**8:11:59**
